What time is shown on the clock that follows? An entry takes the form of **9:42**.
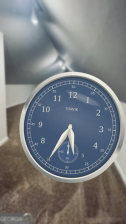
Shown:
**5:35**
